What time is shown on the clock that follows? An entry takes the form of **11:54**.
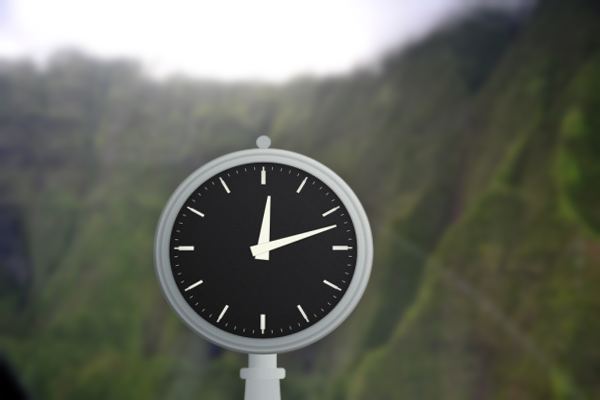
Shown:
**12:12**
